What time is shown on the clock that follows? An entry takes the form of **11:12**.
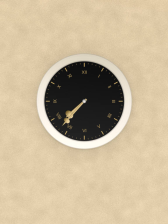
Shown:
**7:37**
